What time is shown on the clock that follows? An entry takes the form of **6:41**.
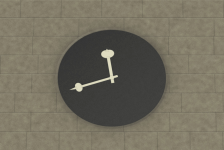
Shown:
**11:42**
